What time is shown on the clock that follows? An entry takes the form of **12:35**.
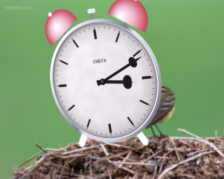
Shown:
**3:11**
